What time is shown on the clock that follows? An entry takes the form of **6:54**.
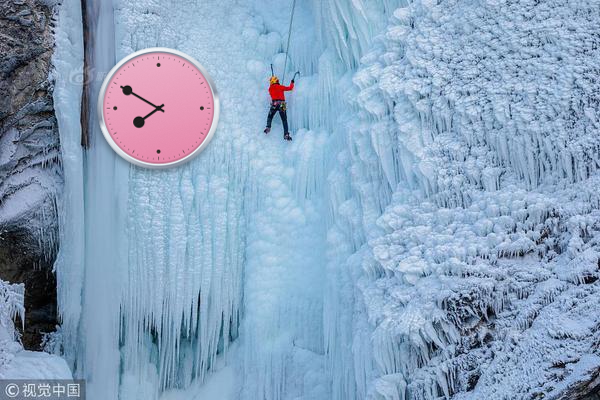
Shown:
**7:50**
